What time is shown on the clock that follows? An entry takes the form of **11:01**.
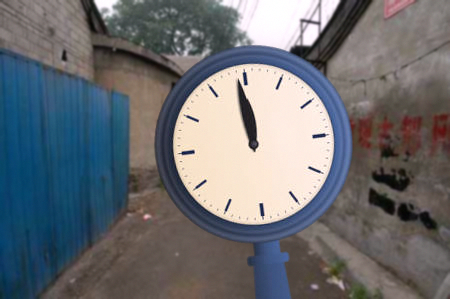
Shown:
**11:59**
